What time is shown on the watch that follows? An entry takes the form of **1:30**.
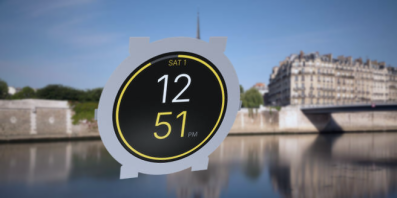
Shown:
**12:51**
